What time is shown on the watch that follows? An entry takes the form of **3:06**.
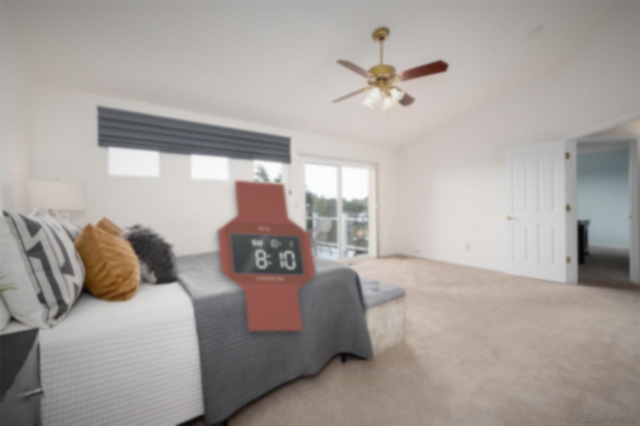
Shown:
**8:10**
